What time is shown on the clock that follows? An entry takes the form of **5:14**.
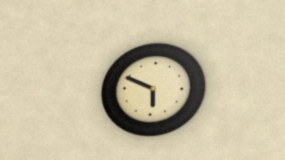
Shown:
**5:49**
